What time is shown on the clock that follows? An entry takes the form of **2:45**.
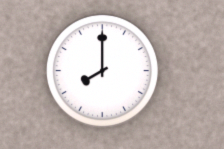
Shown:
**8:00**
